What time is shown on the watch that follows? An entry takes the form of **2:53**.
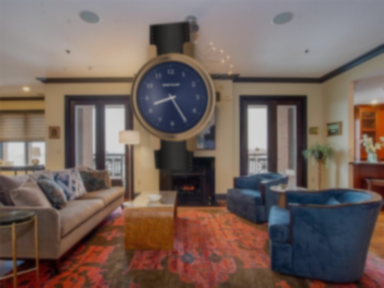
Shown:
**8:25**
